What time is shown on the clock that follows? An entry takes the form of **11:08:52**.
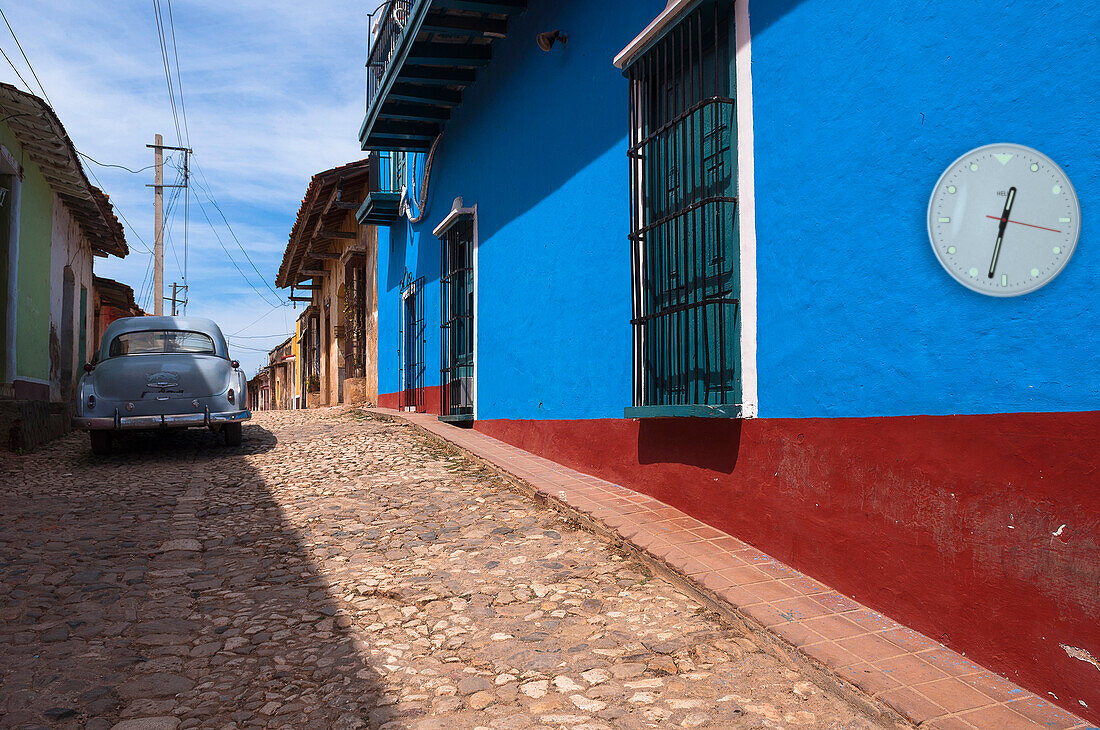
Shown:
**12:32:17**
